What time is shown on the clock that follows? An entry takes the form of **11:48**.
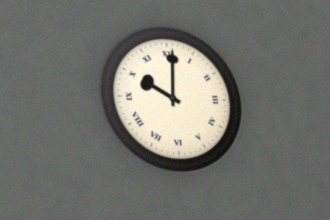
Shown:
**10:01**
